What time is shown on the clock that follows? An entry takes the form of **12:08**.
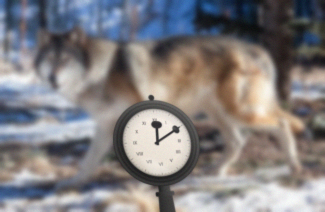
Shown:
**12:10**
